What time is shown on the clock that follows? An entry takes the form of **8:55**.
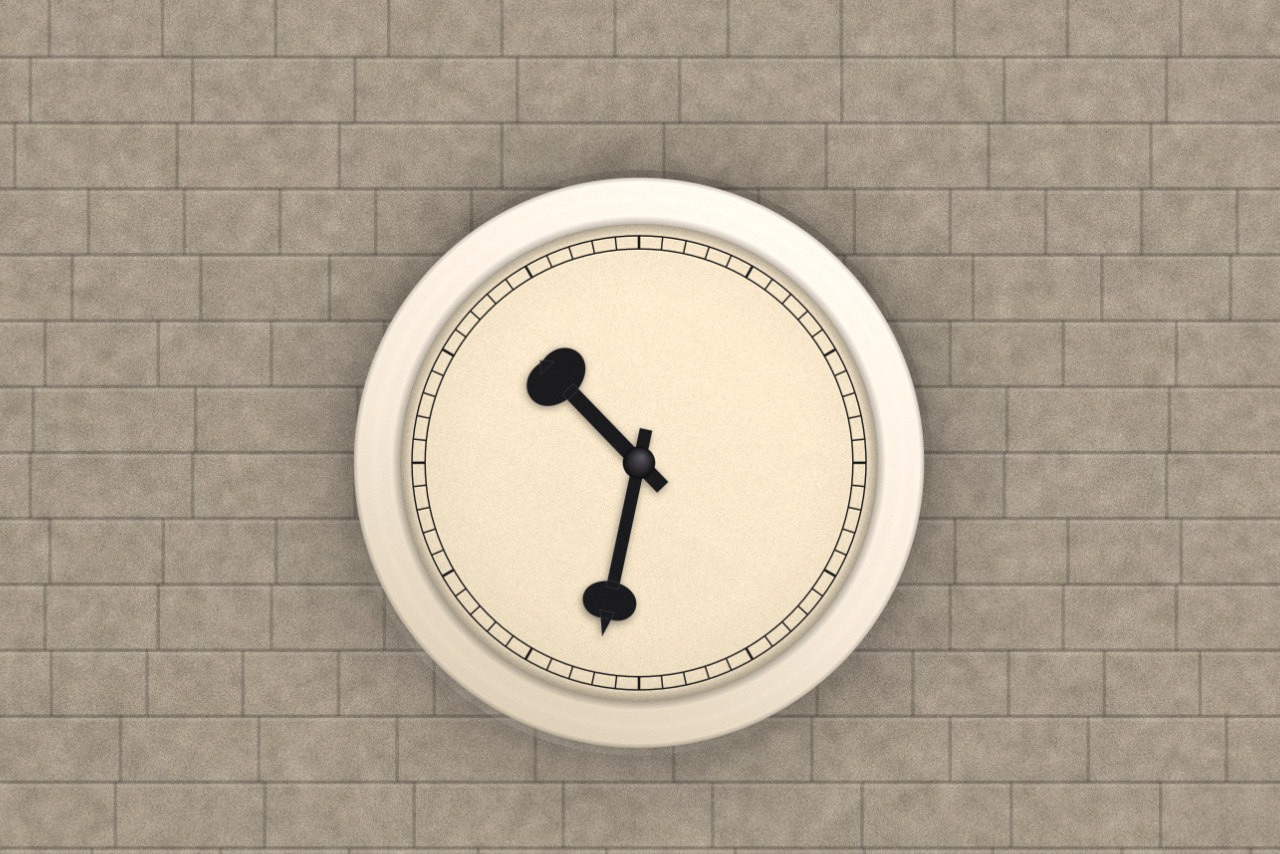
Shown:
**10:32**
